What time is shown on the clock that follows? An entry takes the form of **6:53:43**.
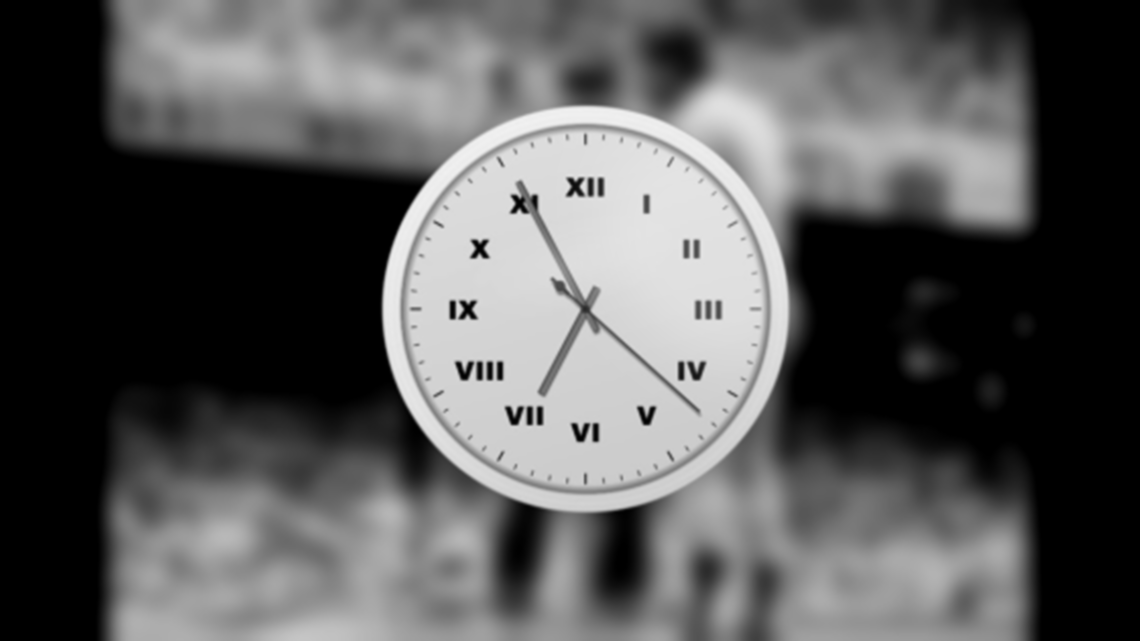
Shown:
**6:55:22**
